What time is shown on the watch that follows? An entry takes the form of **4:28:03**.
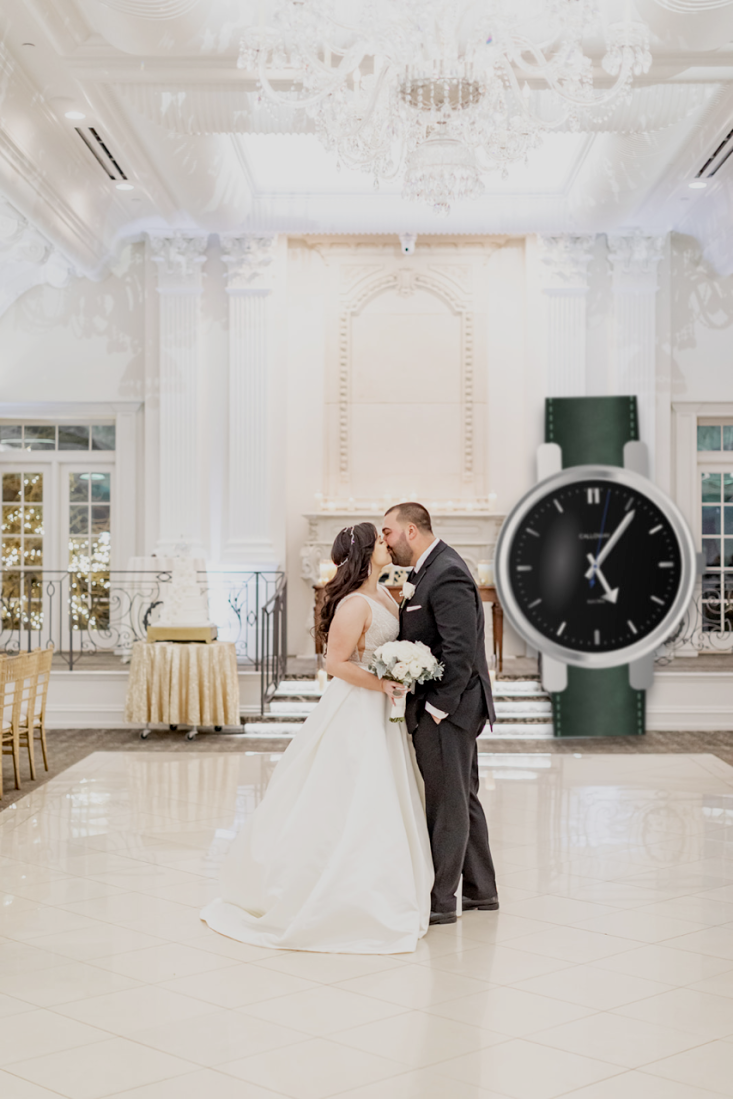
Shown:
**5:06:02**
